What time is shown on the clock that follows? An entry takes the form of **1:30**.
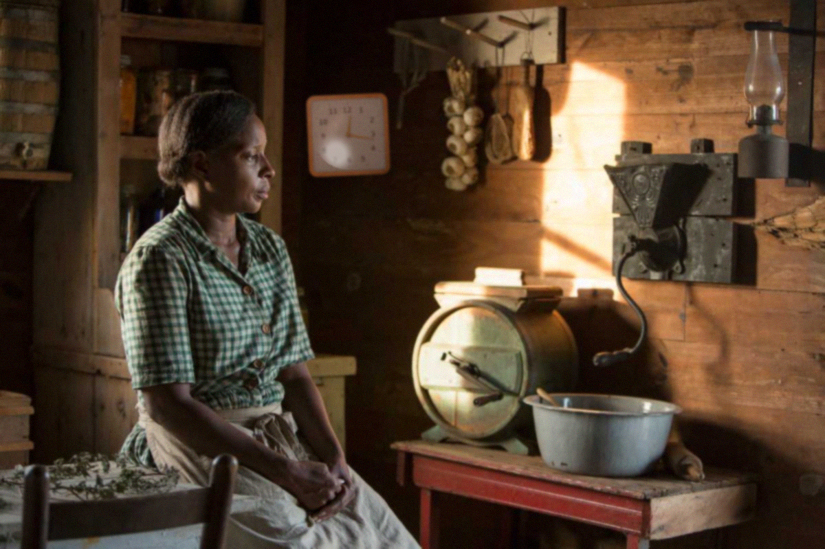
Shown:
**12:17**
